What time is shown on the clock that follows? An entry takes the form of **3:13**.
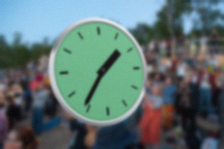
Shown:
**1:36**
